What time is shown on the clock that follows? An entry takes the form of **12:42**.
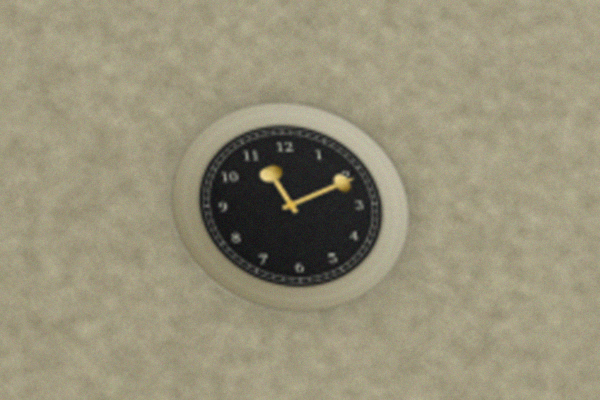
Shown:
**11:11**
